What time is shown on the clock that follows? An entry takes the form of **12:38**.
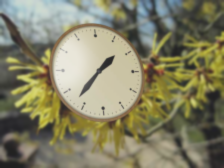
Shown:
**1:37**
